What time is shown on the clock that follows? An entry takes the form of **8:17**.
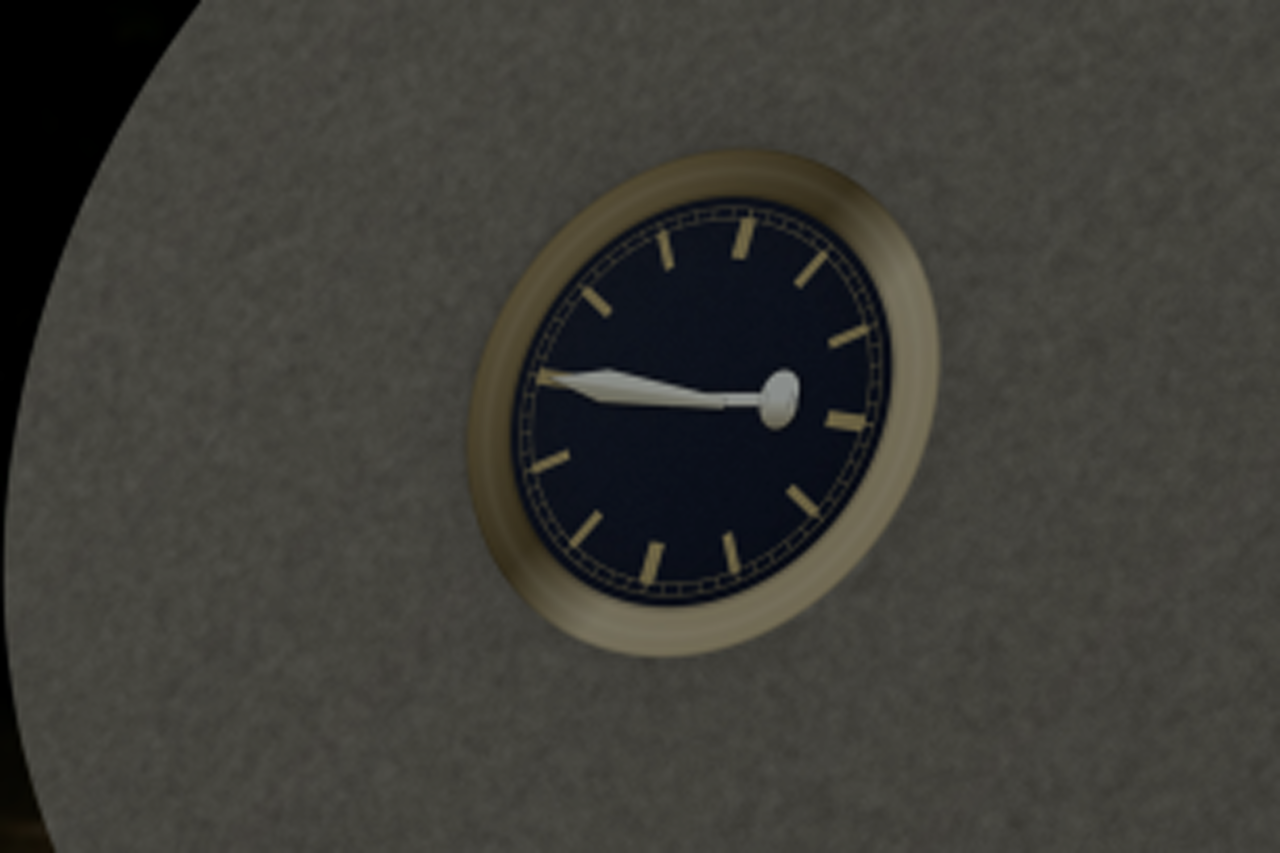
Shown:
**2:45**
